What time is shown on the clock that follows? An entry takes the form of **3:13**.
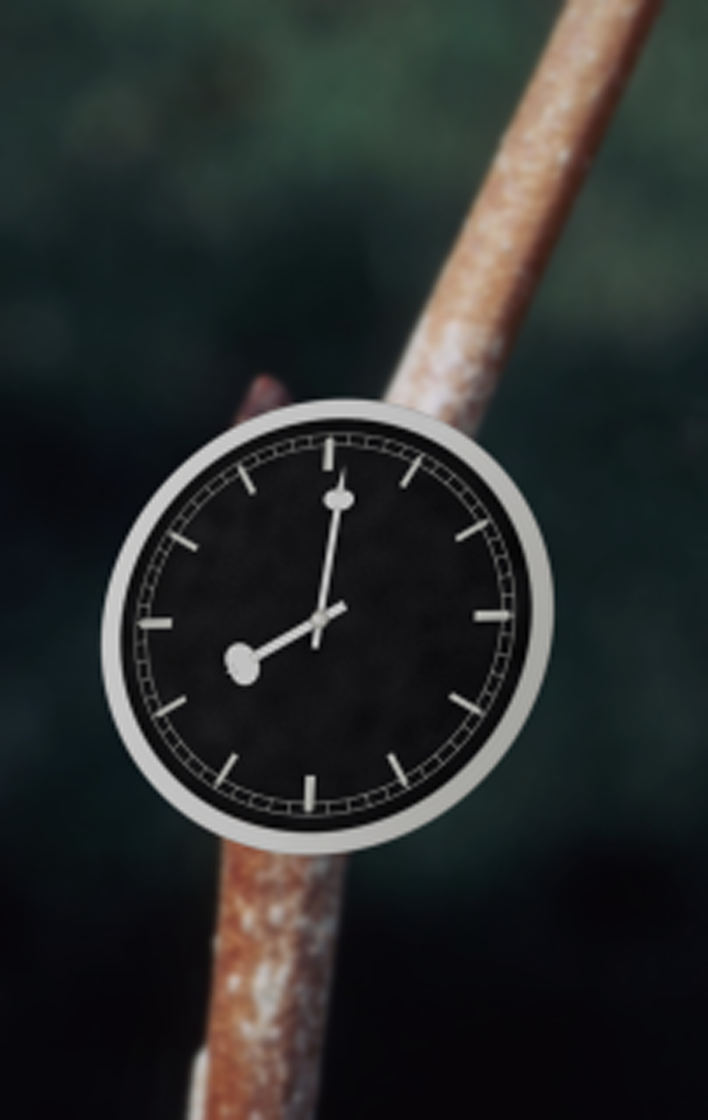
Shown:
**8:01**
